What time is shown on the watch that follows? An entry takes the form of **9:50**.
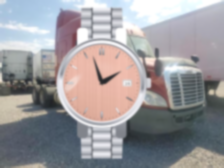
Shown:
**1:57**
